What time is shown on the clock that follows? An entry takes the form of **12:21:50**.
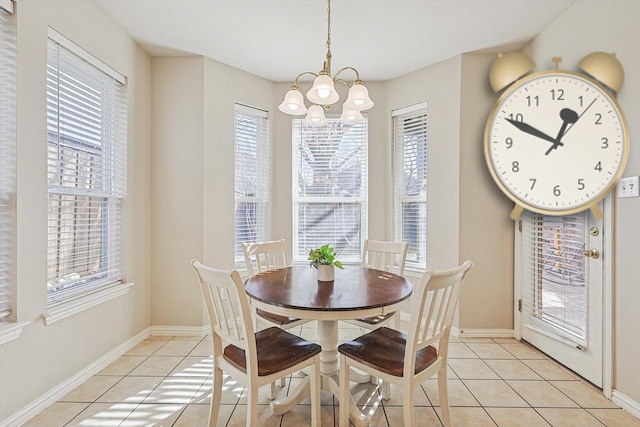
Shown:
**12:49:07**
